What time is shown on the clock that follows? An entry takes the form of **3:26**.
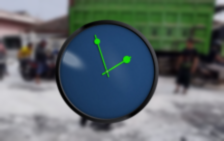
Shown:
**1:57**
